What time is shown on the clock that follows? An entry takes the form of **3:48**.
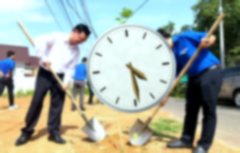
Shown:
**4:29**
